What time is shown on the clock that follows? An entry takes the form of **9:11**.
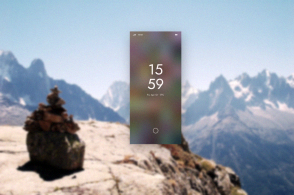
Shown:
**15:59**
